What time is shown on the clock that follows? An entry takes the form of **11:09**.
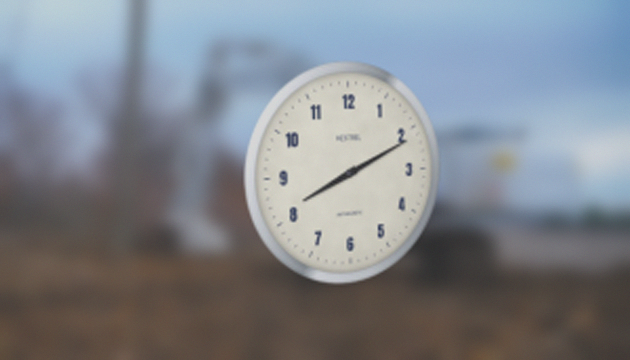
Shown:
**8:11**
